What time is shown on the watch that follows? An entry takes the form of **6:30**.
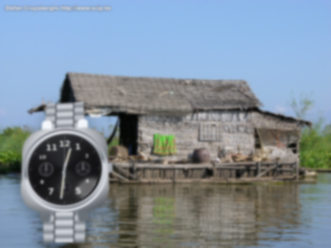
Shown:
**12:31**
